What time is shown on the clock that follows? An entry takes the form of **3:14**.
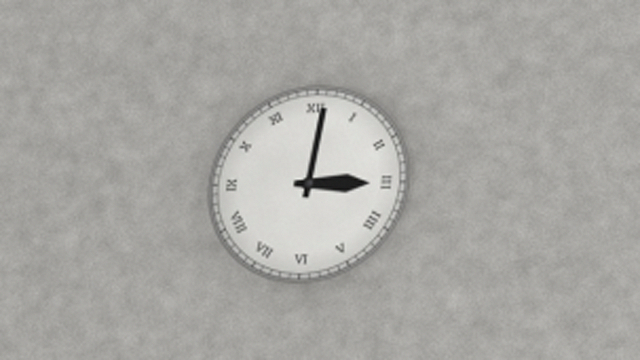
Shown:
**3:01**
